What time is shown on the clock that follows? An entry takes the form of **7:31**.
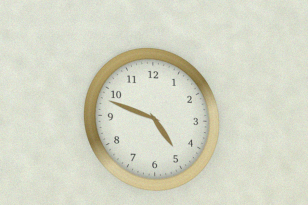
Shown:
**4:48**
